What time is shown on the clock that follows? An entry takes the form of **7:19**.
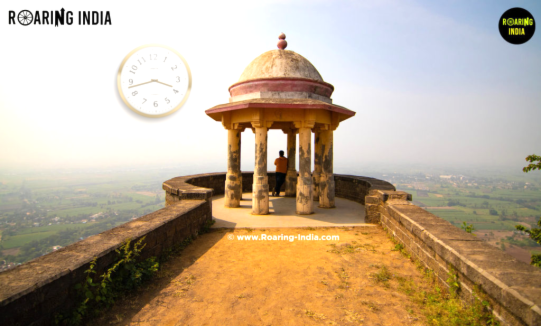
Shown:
**3:43**
